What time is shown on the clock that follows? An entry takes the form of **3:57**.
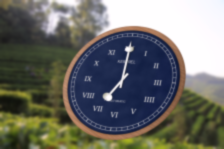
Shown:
**7:00**
